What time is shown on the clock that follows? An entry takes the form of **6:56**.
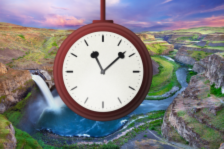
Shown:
**11:08**
